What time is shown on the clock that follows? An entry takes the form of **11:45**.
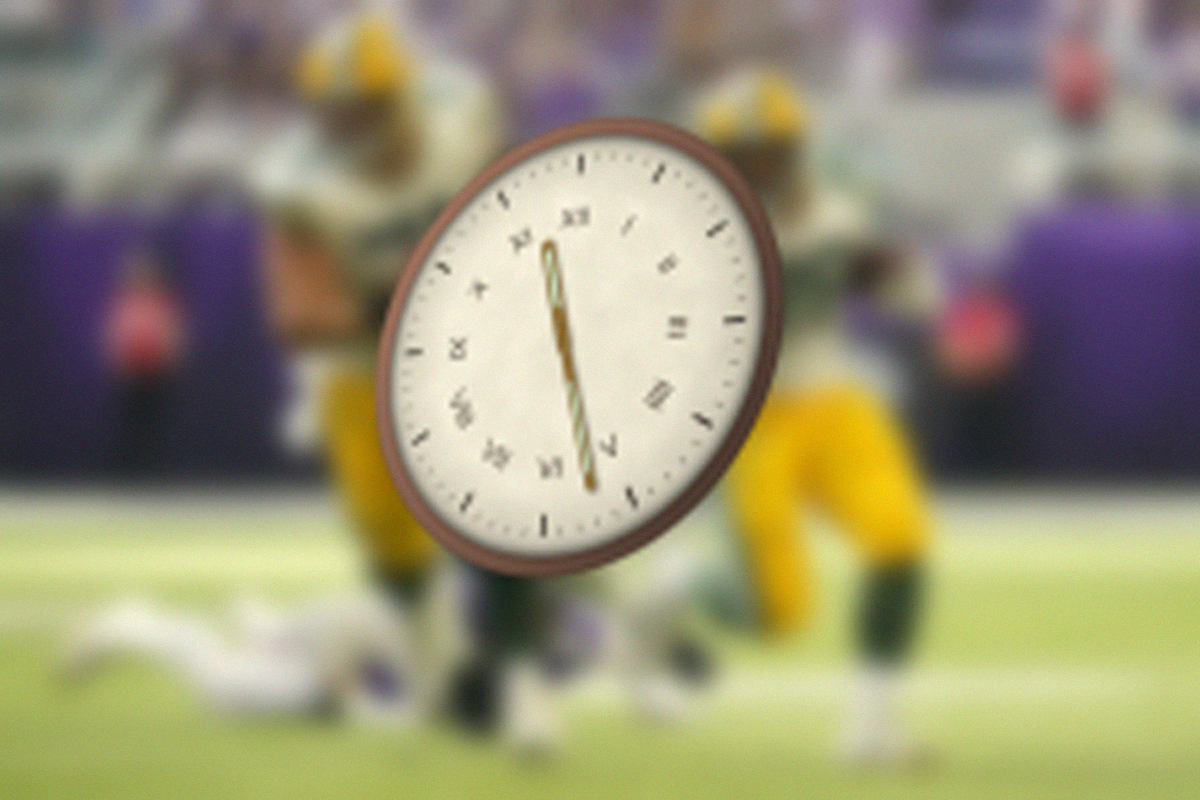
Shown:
**11:27**
